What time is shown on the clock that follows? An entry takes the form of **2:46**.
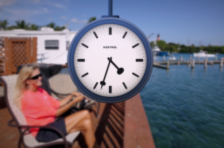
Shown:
**4:33**
